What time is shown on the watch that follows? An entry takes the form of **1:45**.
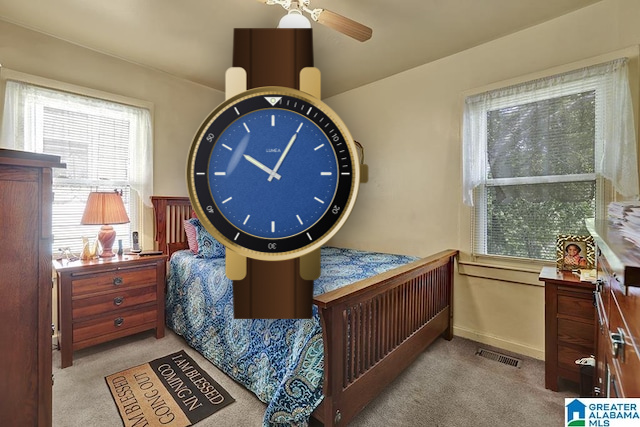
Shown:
**10:05**
